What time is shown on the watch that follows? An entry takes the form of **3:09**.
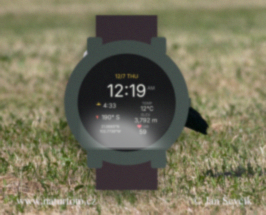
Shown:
**12:19**
